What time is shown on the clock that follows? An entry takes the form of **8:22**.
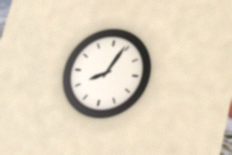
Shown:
**8:04**
